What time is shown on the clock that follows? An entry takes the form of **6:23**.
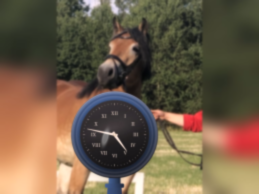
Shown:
**4:47**
